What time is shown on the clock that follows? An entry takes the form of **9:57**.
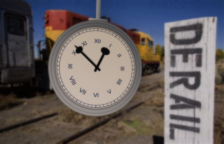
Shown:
**12:52**
